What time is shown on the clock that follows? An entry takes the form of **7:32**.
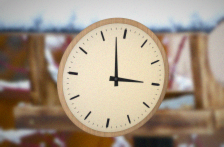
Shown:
**2:58**
